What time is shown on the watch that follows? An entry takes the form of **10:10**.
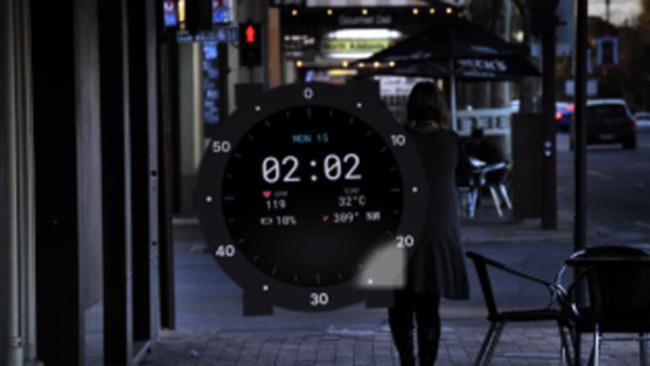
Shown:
**2:02**
